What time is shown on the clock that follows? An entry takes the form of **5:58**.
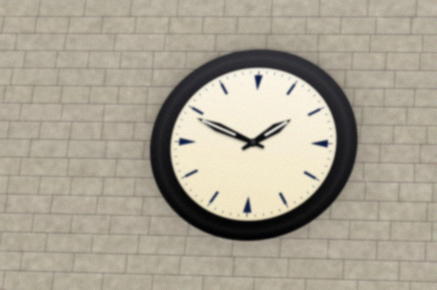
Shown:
**1:49**
